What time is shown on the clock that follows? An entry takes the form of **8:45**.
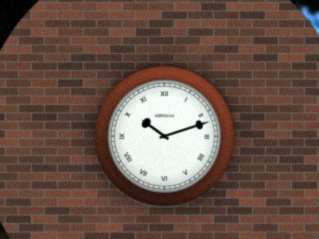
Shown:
**10:12**
